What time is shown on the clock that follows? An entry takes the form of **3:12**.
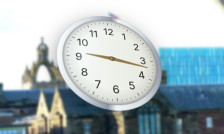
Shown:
**9:17**
